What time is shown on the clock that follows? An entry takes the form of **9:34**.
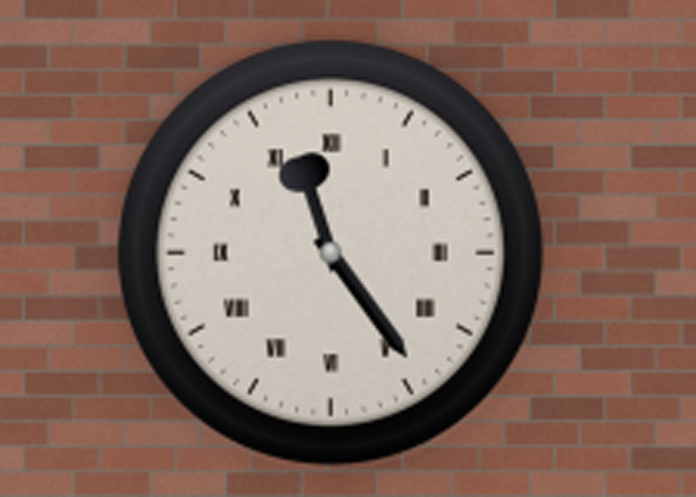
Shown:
**11:24**
